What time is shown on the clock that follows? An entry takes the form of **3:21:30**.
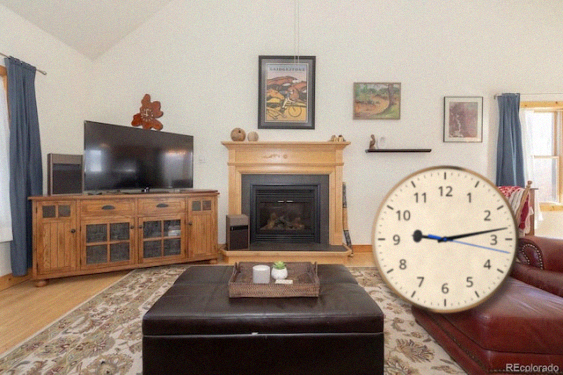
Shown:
**9:13:17**
